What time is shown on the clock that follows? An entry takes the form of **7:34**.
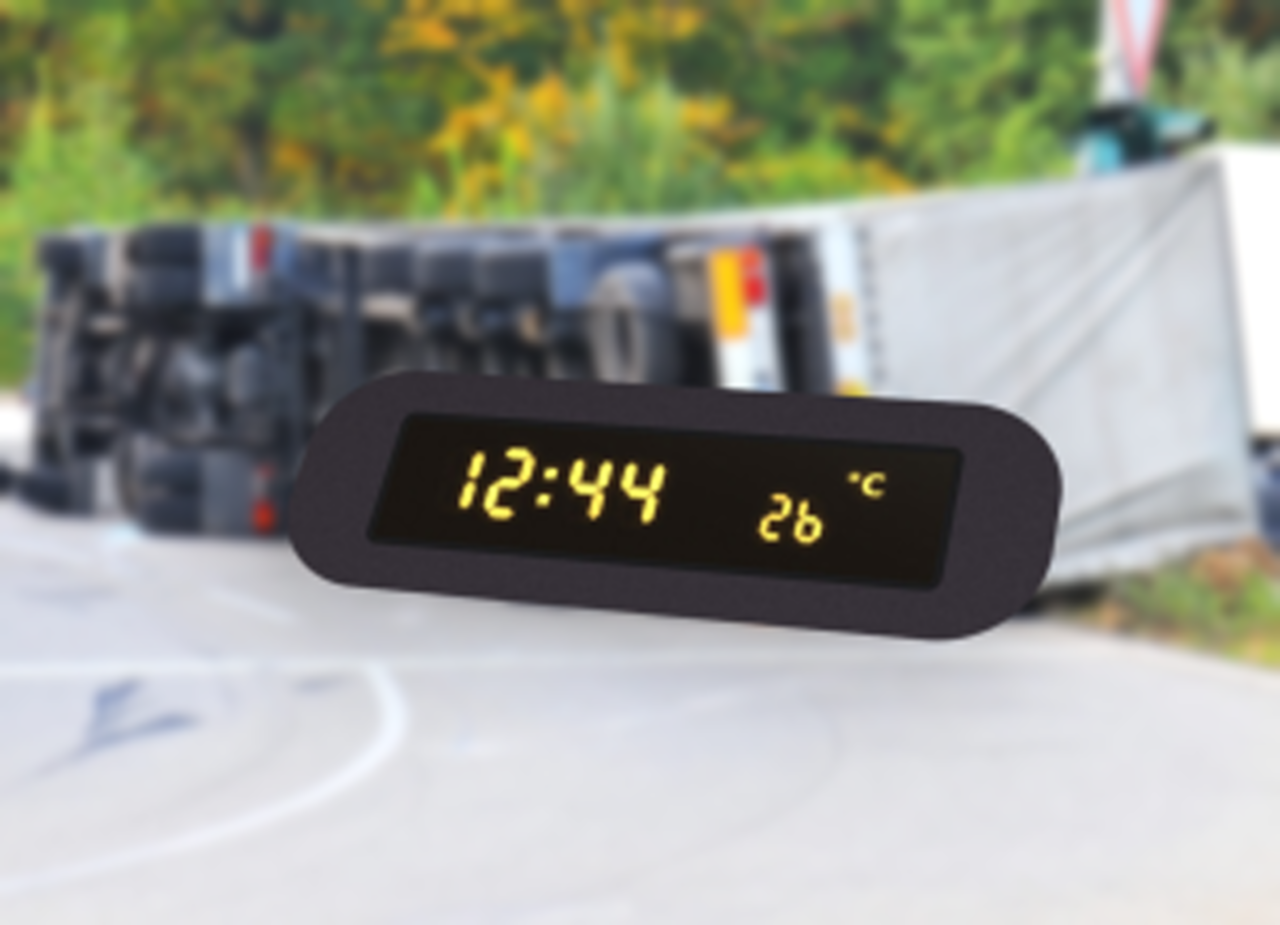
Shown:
**12:44**
